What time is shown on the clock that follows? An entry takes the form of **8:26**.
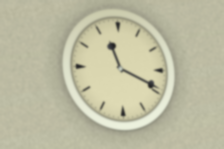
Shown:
**11:19**
